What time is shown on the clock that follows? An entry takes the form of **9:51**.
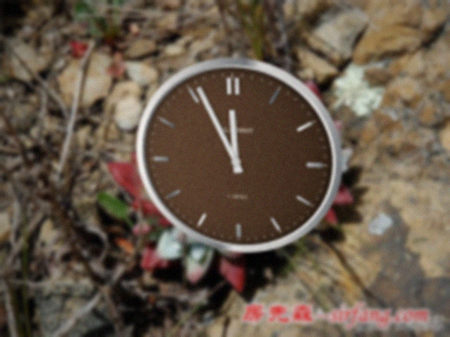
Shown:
**11:56**
